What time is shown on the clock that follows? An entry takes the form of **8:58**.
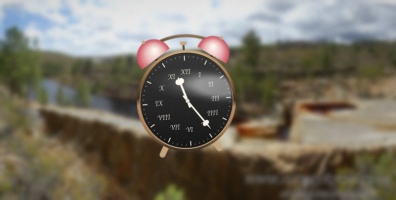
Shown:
**11:24**
